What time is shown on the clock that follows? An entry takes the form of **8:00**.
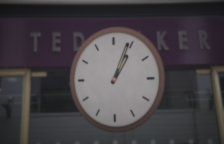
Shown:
**1:04**
